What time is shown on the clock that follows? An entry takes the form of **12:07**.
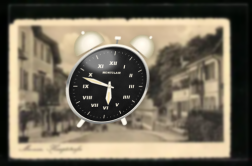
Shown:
**5:48**
